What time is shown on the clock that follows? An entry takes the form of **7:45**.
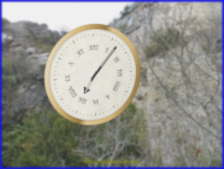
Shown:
**7:07**
